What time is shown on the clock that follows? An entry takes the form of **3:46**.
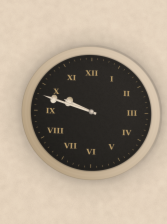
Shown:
**9:48**
